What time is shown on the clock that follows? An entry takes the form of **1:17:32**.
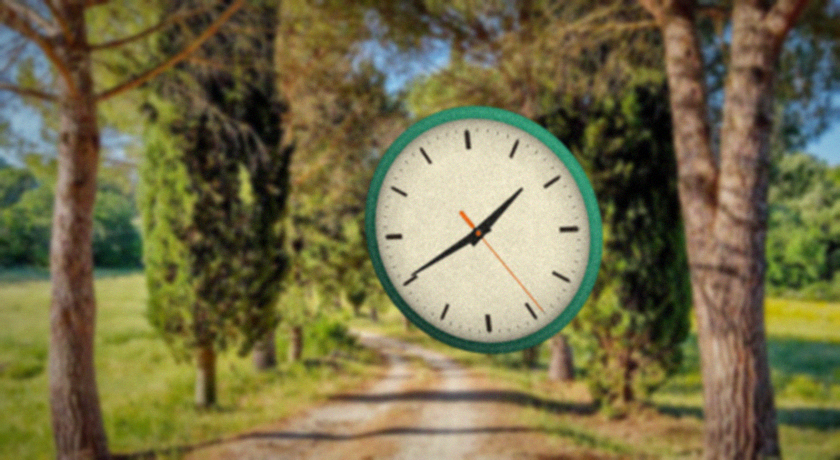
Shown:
**1:40:24**
